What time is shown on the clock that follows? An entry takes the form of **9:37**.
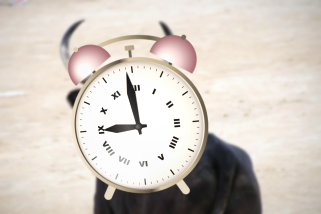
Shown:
**8:59**
